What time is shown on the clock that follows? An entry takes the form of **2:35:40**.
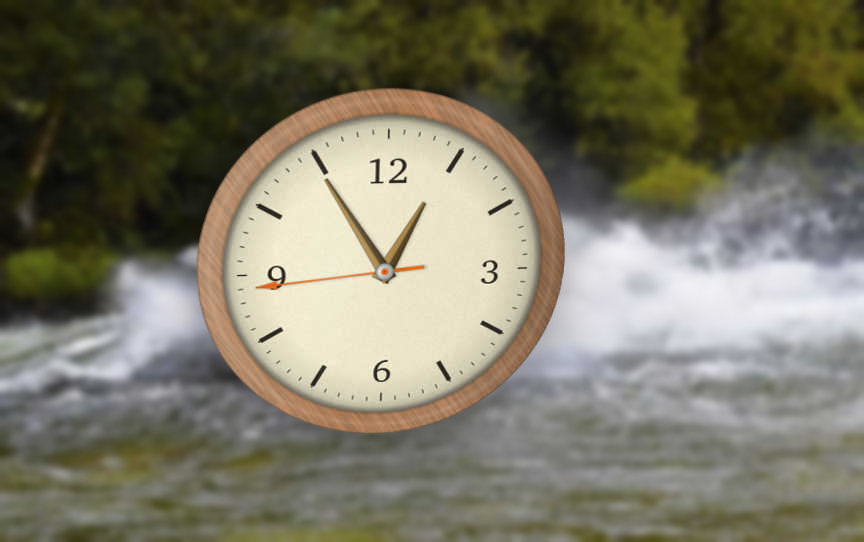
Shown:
**12:54:44**
